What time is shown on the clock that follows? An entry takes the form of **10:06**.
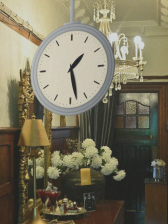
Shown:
**1:28**
